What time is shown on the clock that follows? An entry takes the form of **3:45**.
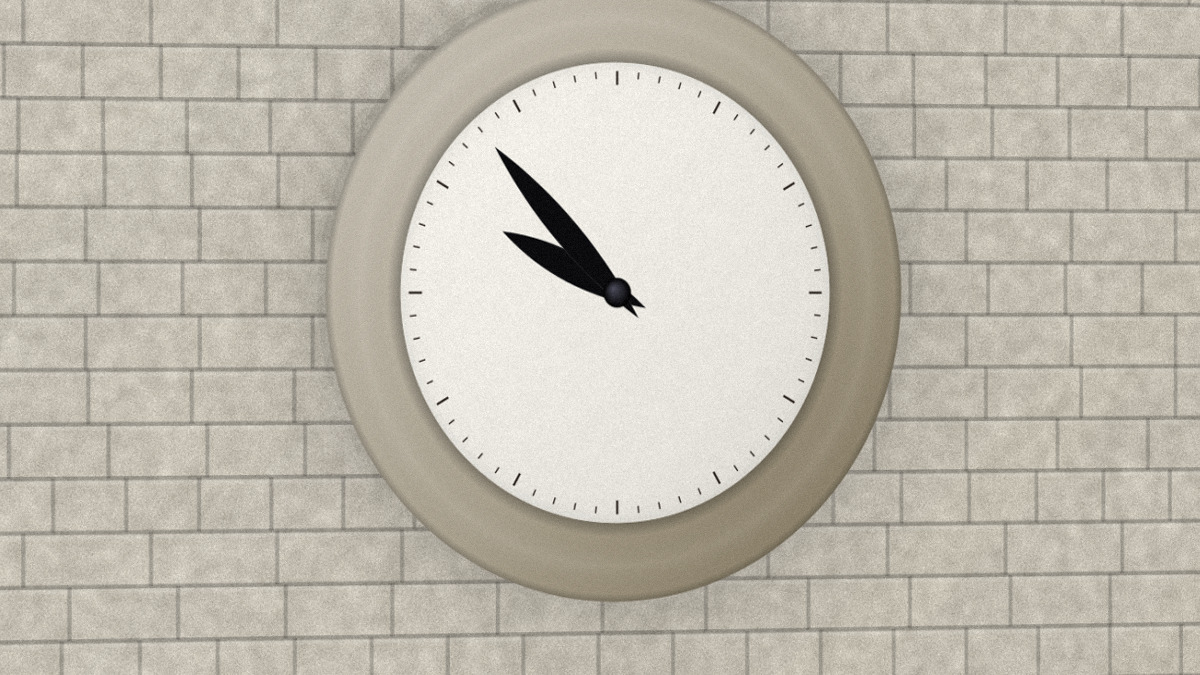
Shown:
**9:53**
